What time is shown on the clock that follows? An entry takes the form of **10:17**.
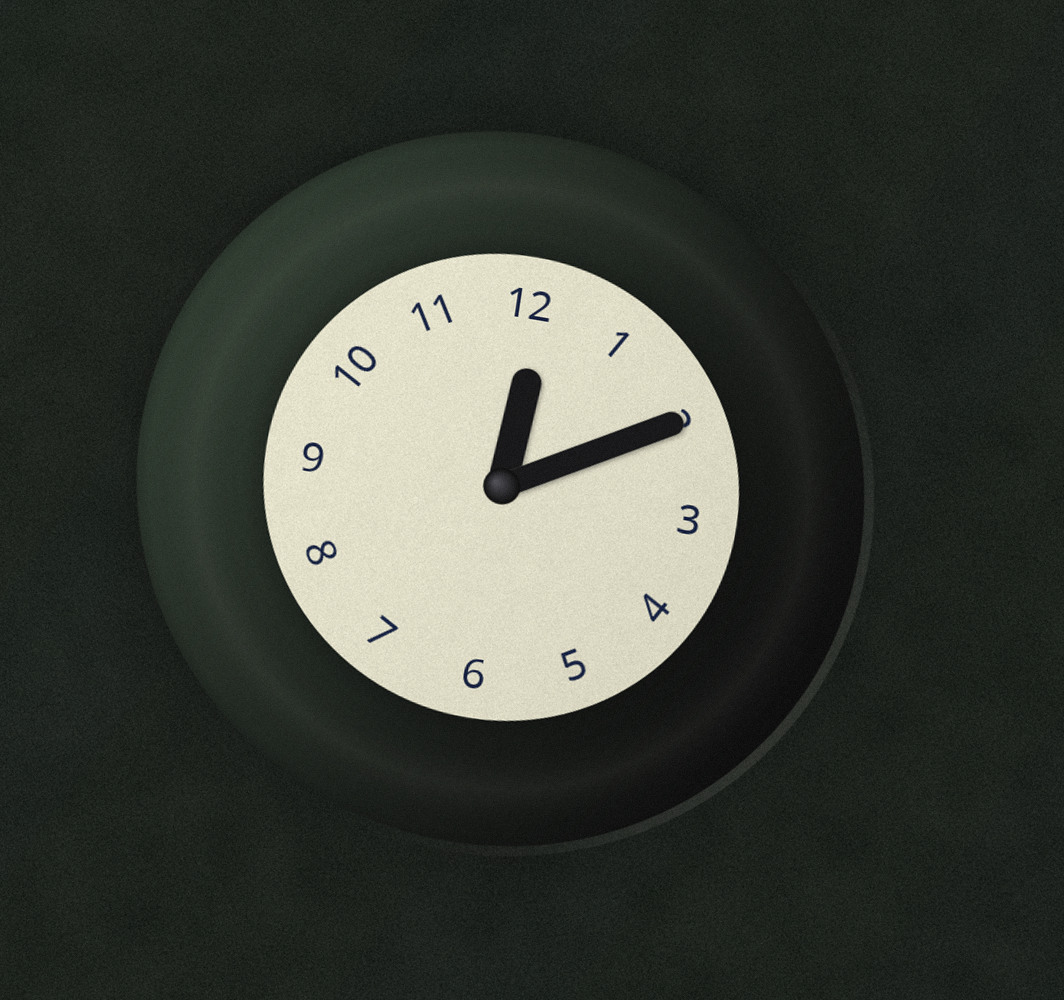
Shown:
**12:10**
